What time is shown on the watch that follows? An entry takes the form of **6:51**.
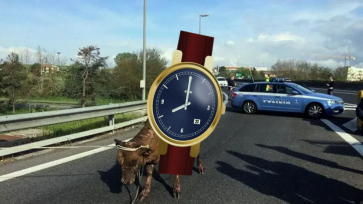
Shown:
**8:00**
